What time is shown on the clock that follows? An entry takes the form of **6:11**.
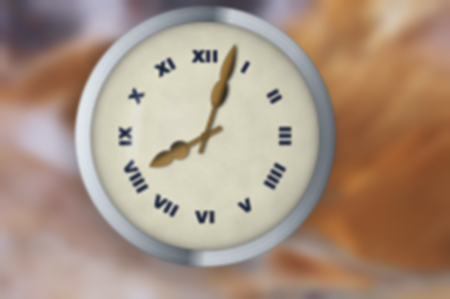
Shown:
**8:03**
